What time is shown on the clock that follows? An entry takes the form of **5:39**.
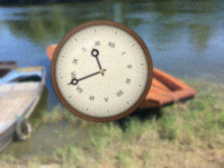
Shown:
**10:38**
